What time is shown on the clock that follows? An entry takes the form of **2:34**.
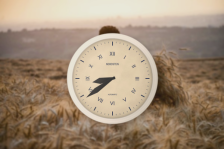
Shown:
**8:39**
